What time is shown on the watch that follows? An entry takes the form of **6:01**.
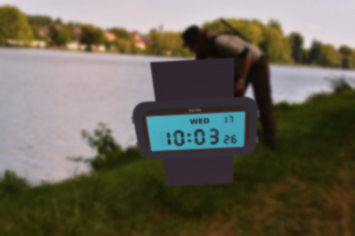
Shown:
**10:03**
